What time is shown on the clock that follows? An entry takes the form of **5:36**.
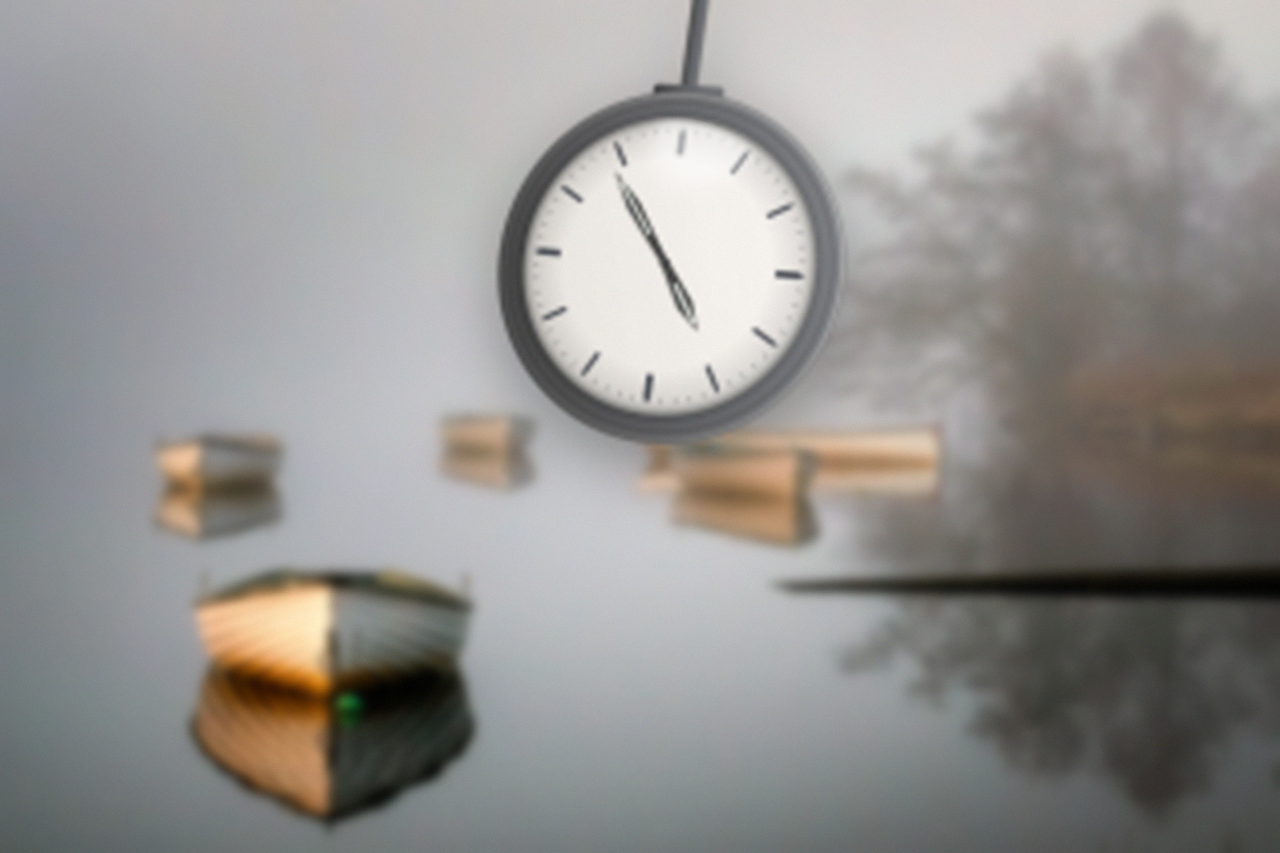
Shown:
**4:54**
